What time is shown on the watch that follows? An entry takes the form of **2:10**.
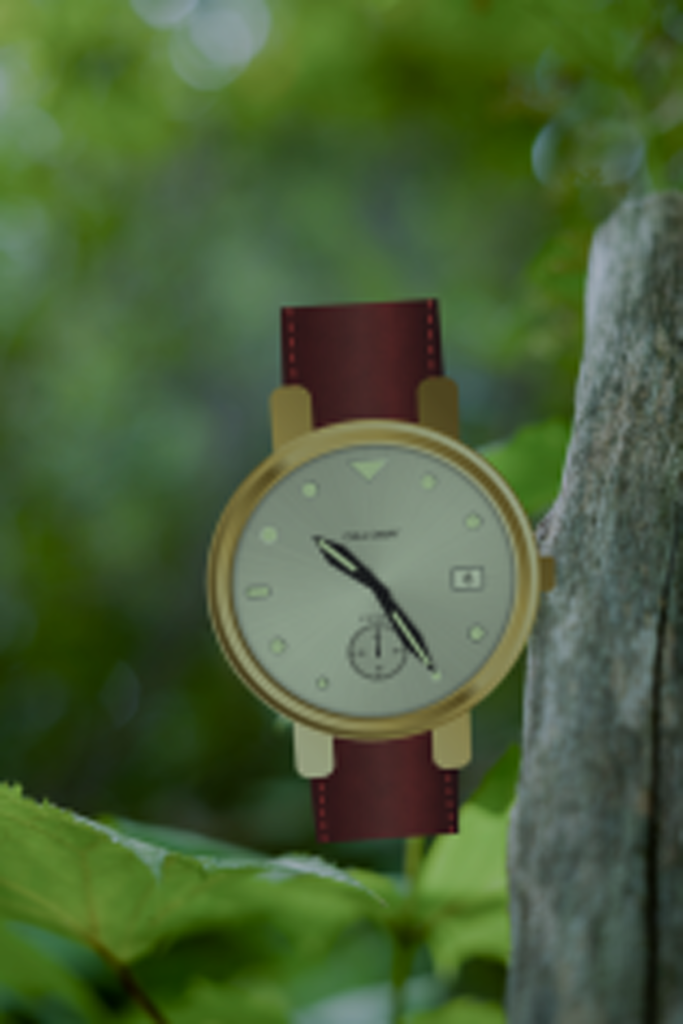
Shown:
**10:25**
